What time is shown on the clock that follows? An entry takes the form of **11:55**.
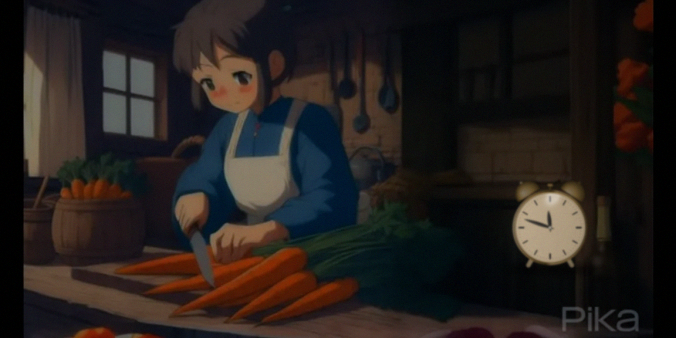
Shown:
**11:48**
